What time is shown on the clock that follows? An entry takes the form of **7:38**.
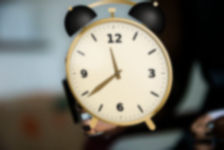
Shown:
**11:39**
